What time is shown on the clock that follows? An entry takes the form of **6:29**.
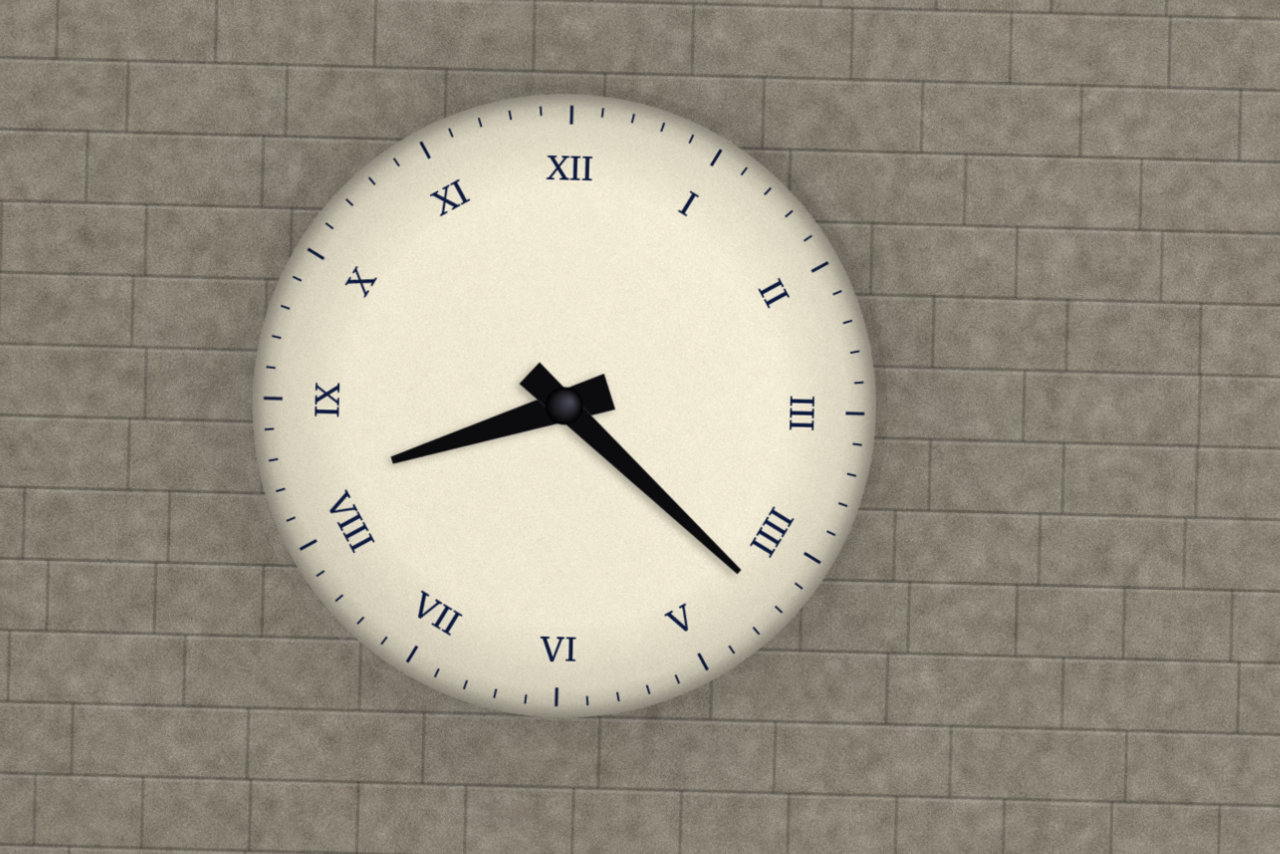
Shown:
**8:22**
